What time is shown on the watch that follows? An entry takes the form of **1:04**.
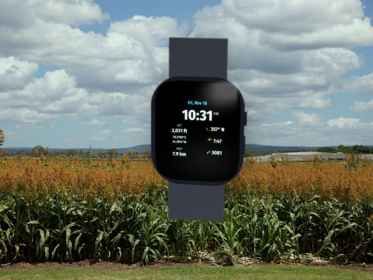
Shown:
**10:31**
